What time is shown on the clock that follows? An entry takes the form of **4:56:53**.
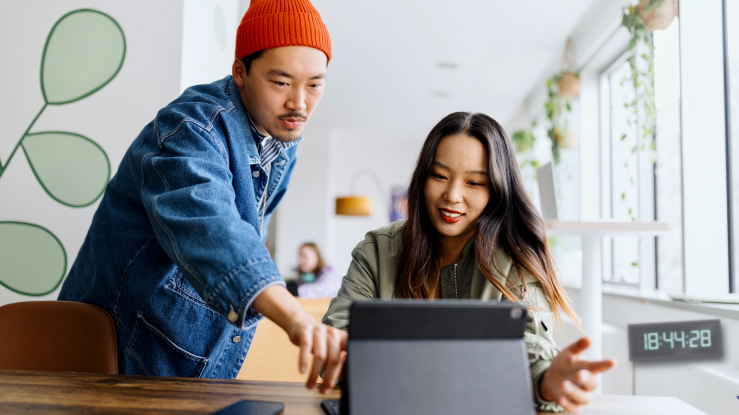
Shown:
**18:44:28**
